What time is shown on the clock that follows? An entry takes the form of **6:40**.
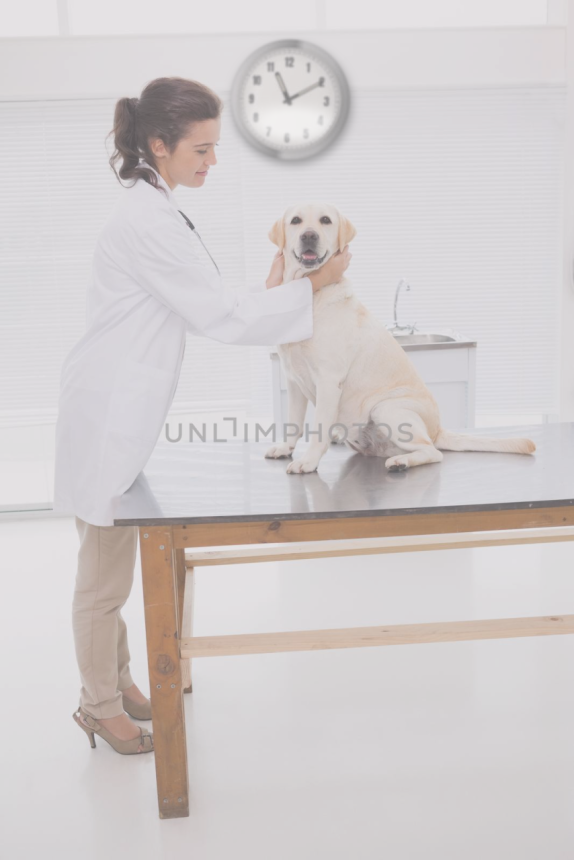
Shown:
**11:10**
